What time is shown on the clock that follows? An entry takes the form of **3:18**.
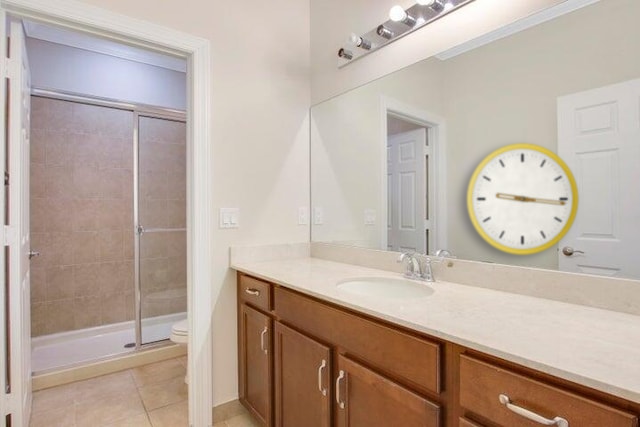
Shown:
**9:16**
